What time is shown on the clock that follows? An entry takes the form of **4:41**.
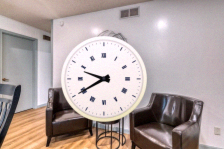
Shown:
**9:40**
